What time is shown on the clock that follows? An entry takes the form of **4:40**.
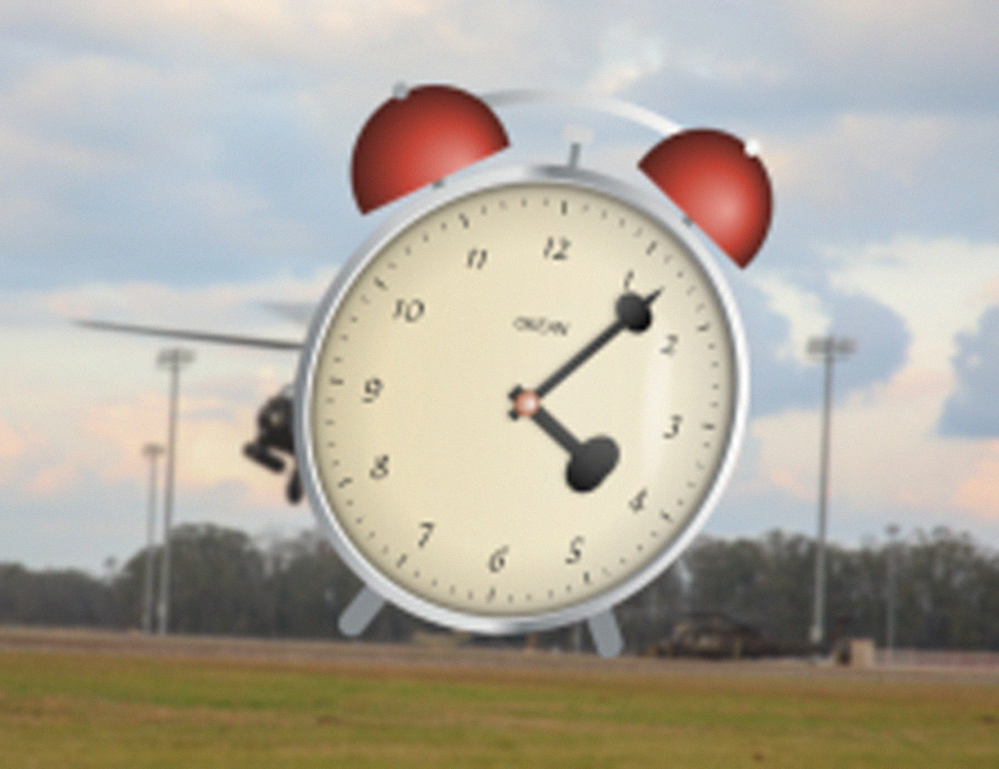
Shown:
**4:07**
